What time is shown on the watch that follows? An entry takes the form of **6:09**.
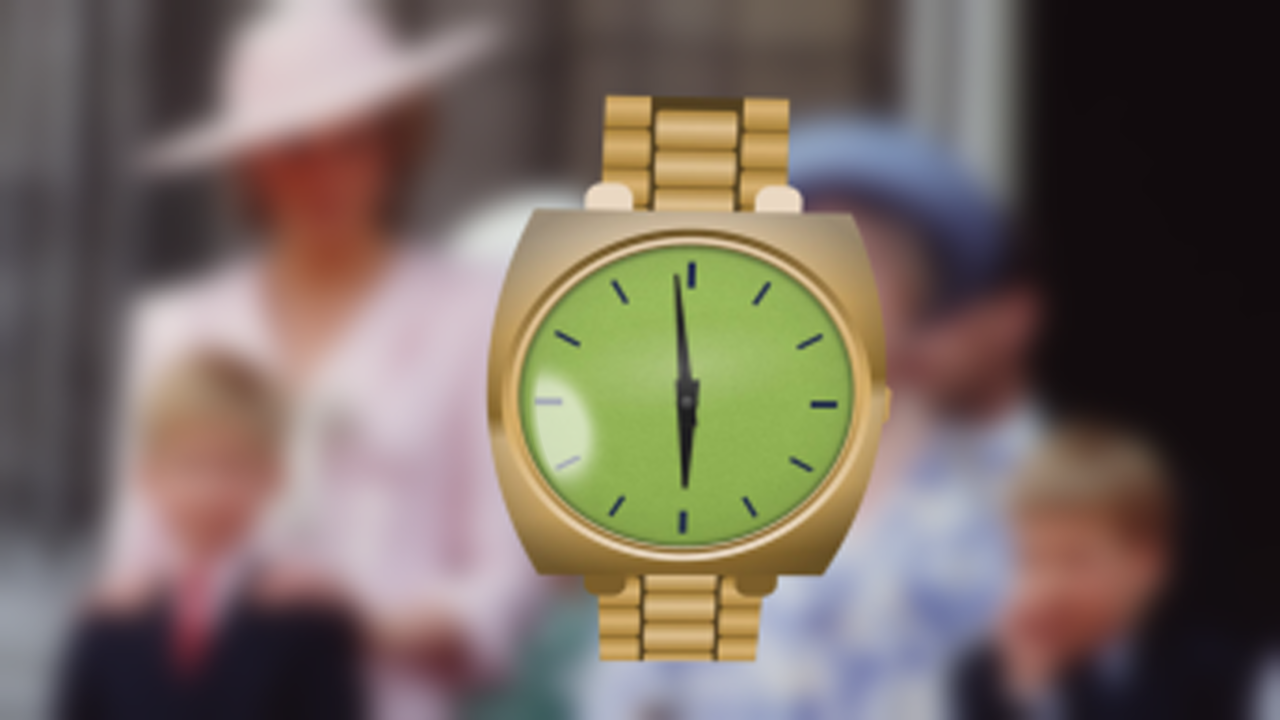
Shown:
**5:59**
